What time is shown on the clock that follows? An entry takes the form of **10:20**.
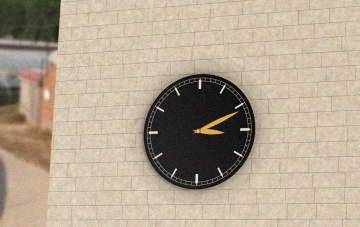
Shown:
**3:11**
